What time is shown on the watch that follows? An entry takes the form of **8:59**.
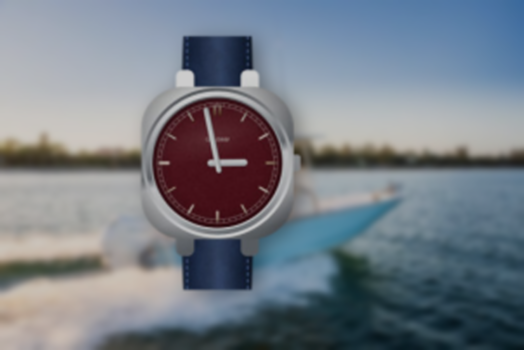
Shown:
**2:58**
